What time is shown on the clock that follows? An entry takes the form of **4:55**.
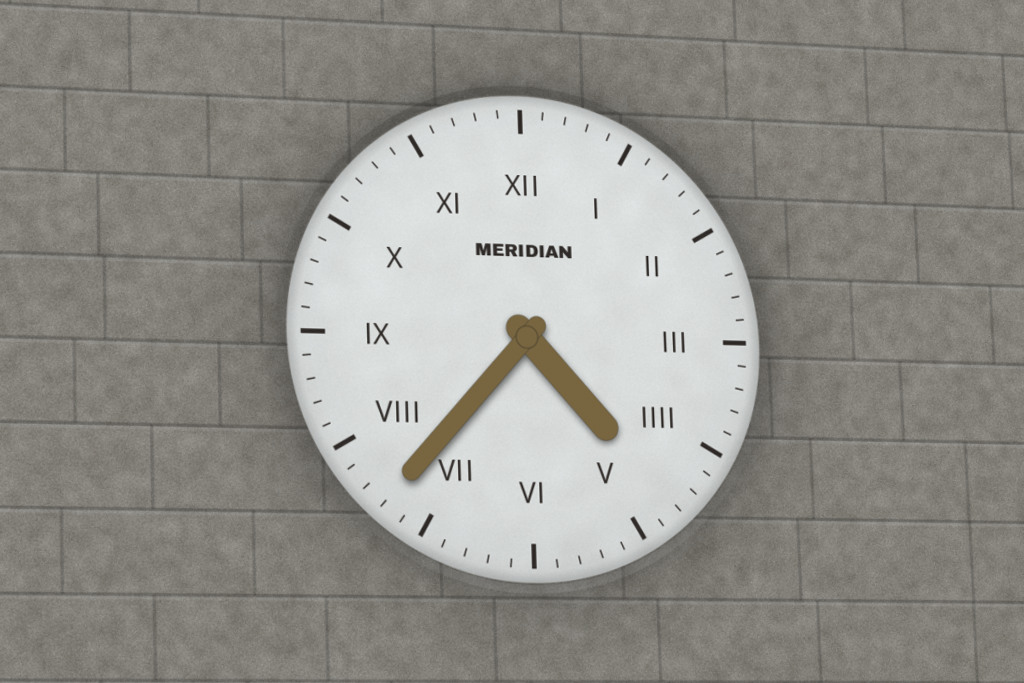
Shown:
**4:37**
